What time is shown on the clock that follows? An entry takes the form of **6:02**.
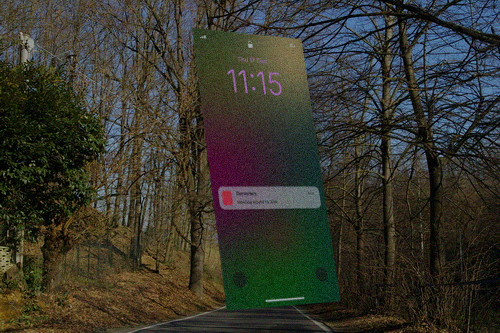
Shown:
**11:15**
